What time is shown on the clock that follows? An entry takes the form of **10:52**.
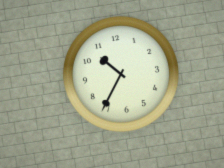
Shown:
**10:36**
